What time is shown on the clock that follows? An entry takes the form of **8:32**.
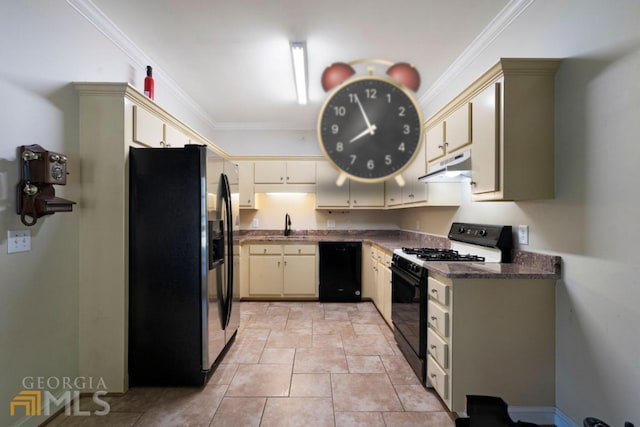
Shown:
**7:56**
